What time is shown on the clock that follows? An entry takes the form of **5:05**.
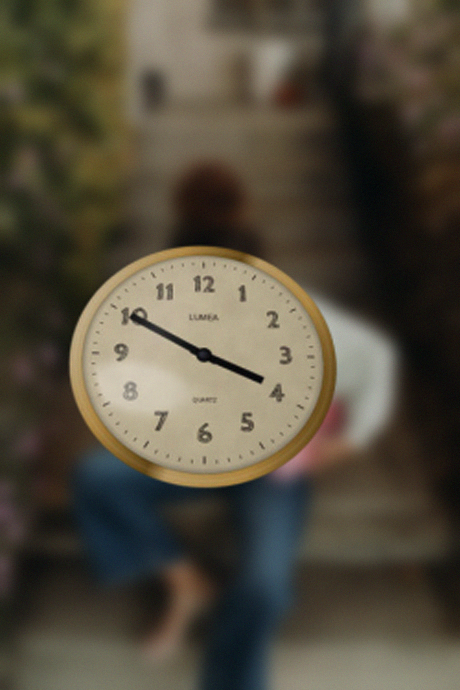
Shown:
**3:50**
